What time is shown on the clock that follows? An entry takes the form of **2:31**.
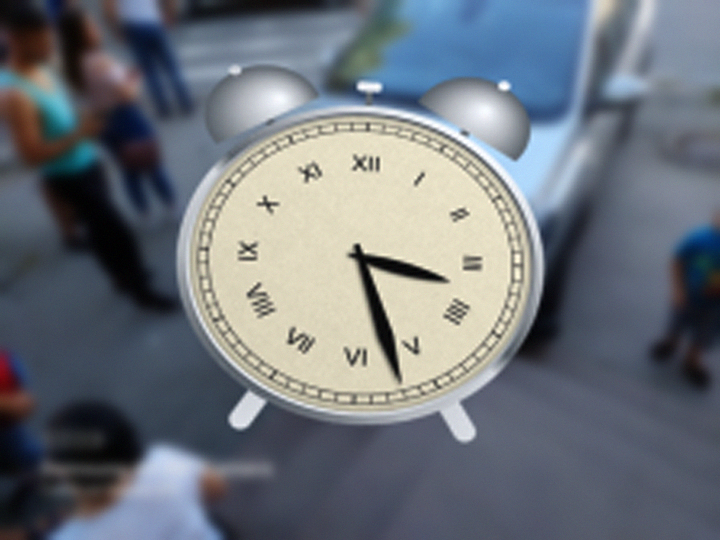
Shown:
**3:27**
